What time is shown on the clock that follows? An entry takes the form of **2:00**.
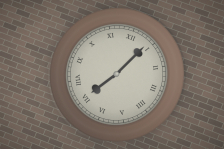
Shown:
**7:04**
